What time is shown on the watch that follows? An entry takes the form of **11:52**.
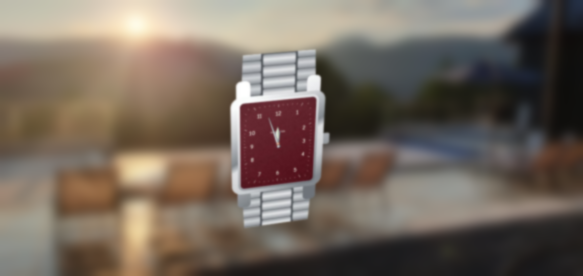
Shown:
**11:57**
